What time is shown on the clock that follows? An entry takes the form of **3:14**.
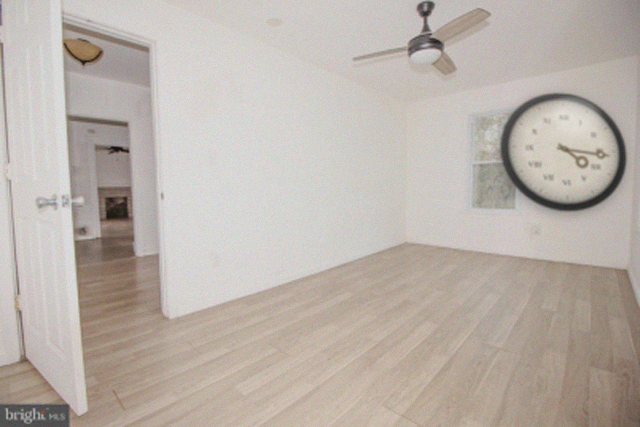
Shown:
**4:16**
